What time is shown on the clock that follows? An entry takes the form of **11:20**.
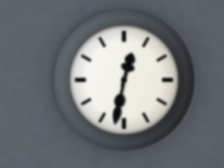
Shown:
**12:32**
